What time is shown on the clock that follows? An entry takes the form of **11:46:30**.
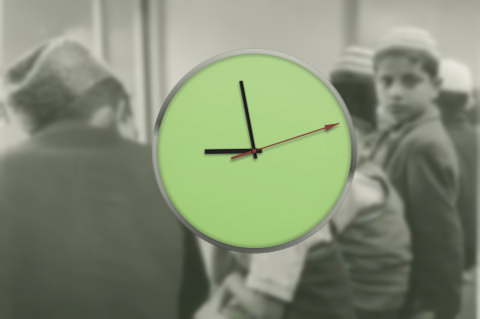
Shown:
**8:58:12**
